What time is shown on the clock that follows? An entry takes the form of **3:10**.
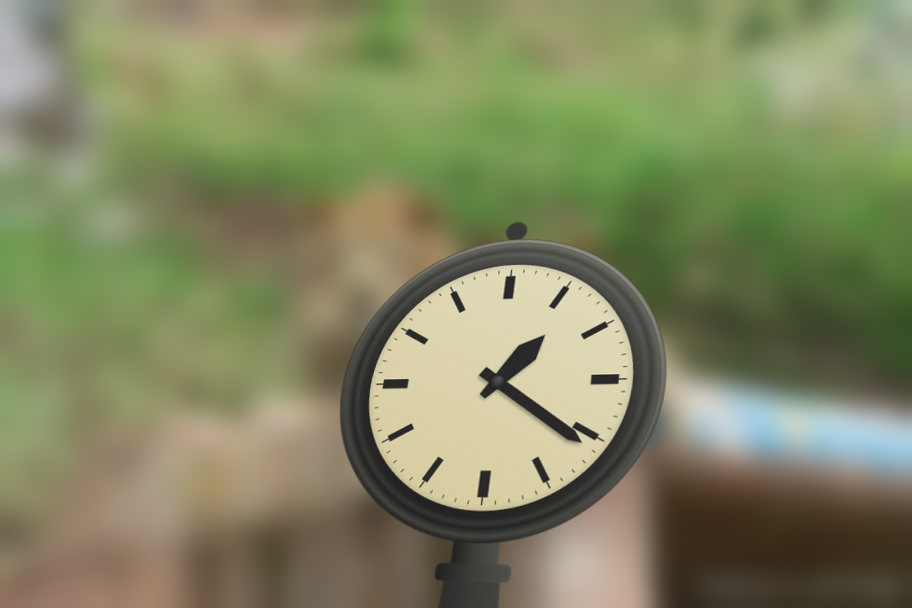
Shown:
**1:21**
